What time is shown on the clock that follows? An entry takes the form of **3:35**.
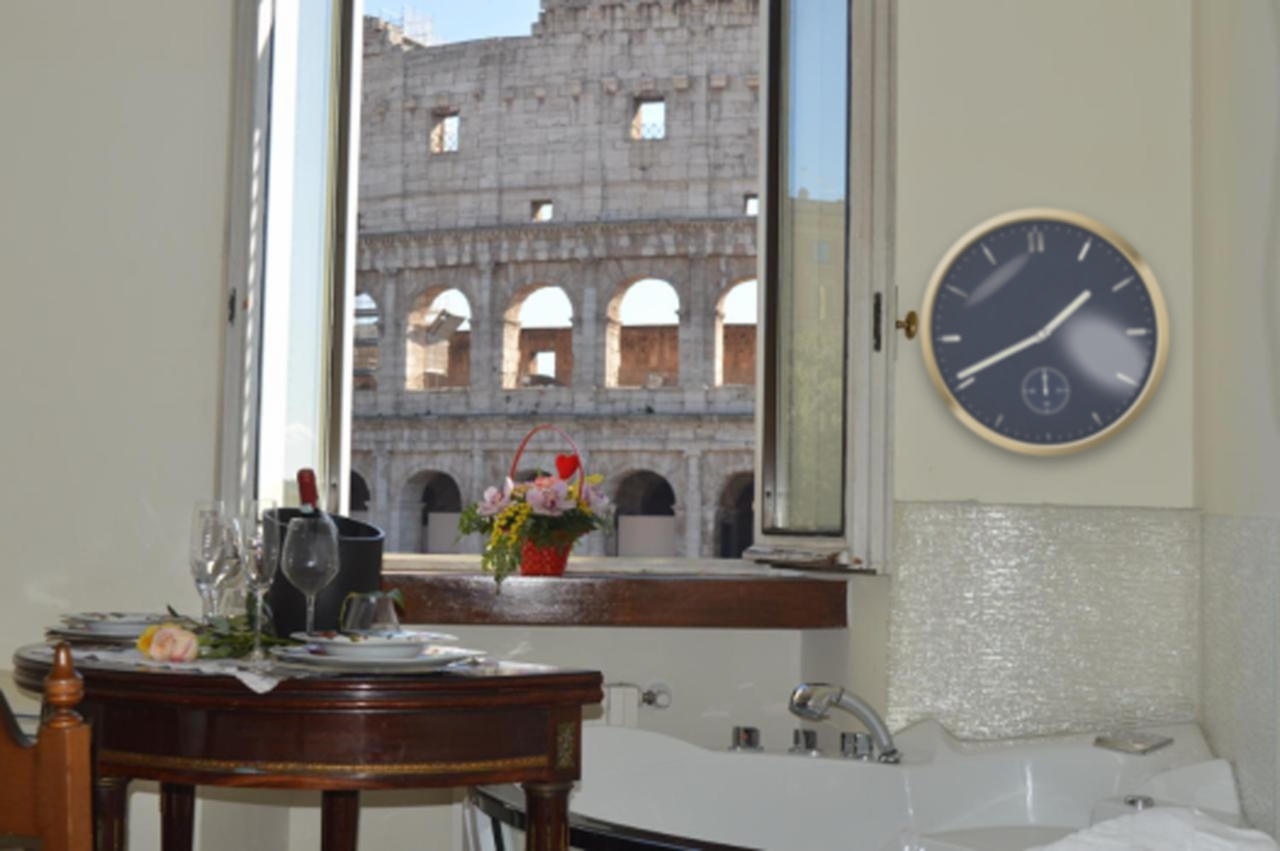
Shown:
**1:41**
